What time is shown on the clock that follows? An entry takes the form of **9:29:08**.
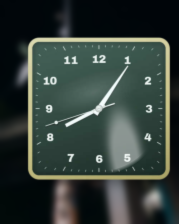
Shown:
**8:05:42**
